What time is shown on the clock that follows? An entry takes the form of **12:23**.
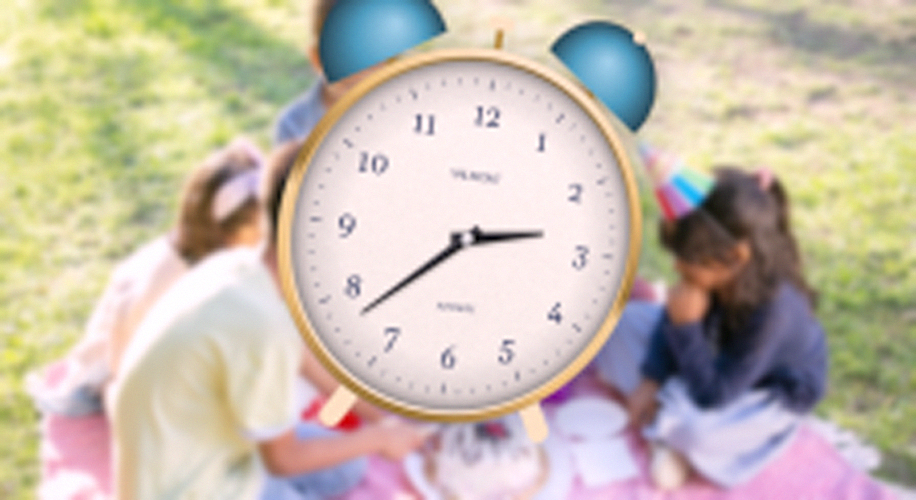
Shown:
**2:38**
